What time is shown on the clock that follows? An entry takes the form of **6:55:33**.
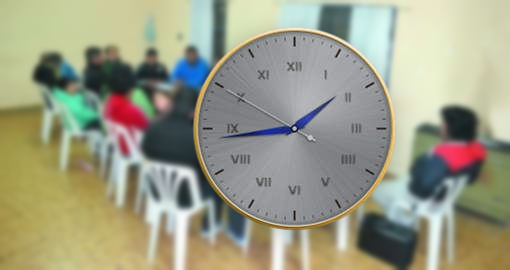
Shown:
**1:43:50**
